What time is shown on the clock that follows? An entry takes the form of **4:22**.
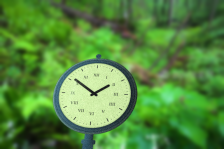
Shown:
**1:51**
